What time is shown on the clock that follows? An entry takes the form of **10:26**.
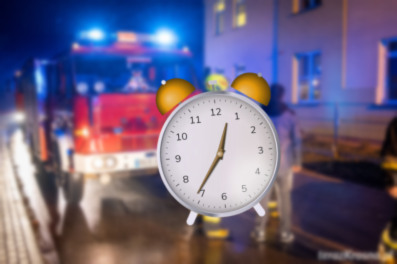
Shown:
**12:36**
